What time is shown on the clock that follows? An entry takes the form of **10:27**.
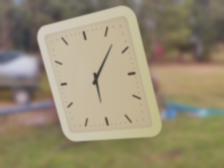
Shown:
**6:07**
